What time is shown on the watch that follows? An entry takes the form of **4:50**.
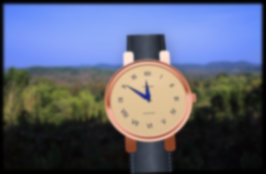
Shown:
**11:51**
